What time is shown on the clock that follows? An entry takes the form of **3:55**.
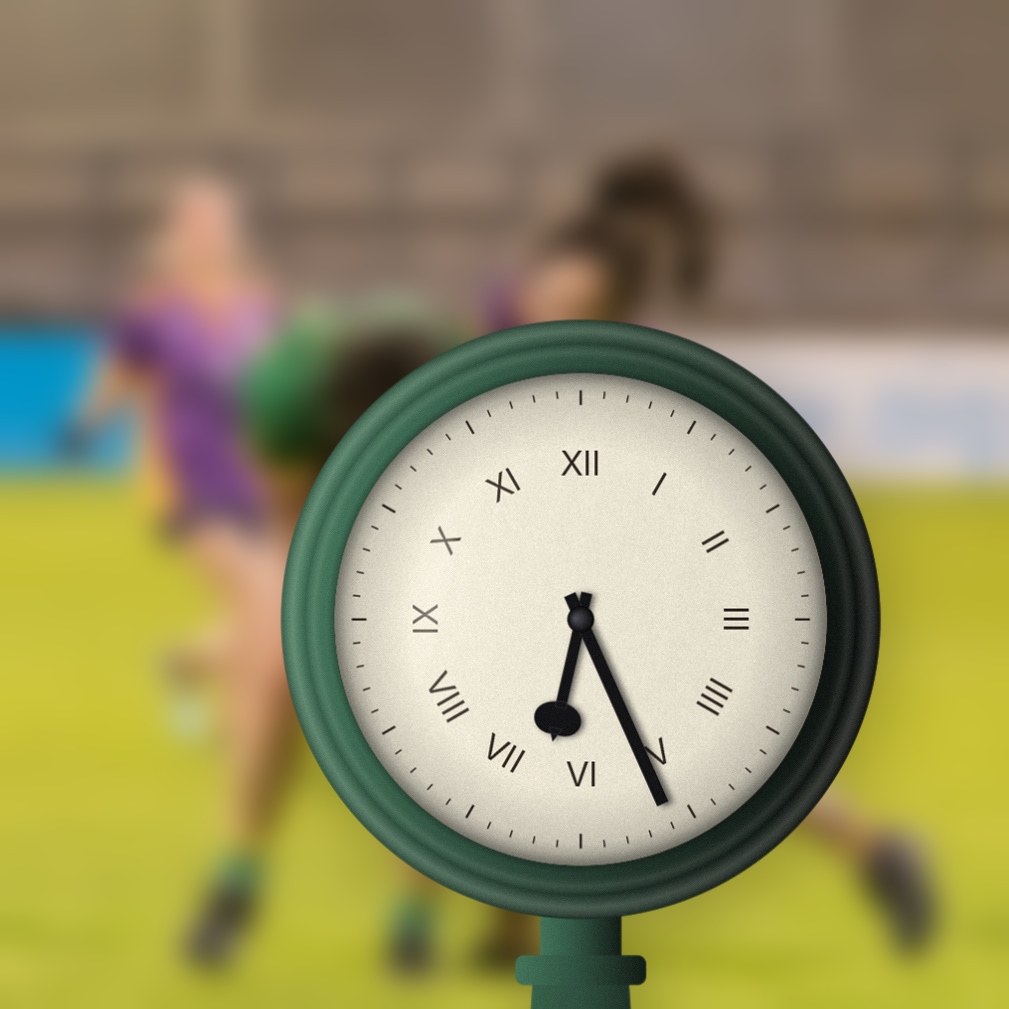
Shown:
**6:26**
